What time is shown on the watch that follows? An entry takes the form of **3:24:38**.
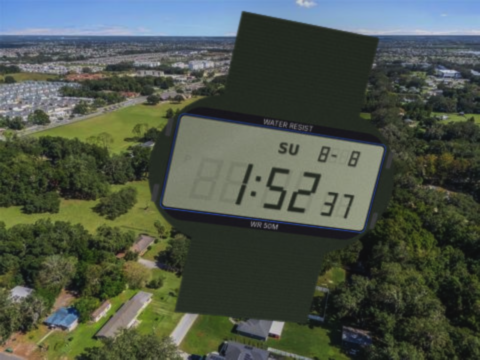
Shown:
**1:52:37**
